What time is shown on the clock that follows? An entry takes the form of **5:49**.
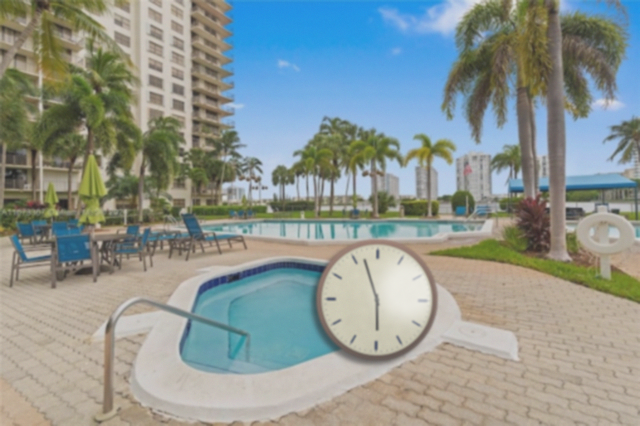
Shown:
**5:57**
